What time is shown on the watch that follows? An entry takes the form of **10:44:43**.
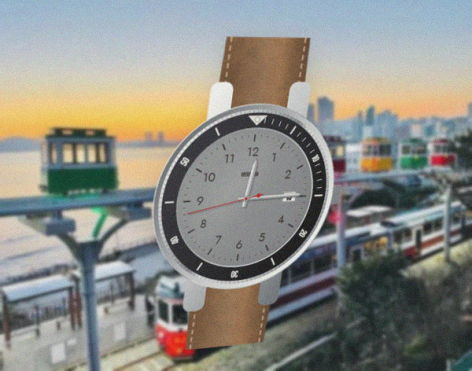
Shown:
**12:14:43**
